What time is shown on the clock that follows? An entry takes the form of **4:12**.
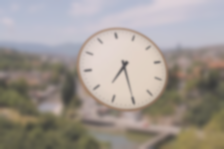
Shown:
**7:30**
